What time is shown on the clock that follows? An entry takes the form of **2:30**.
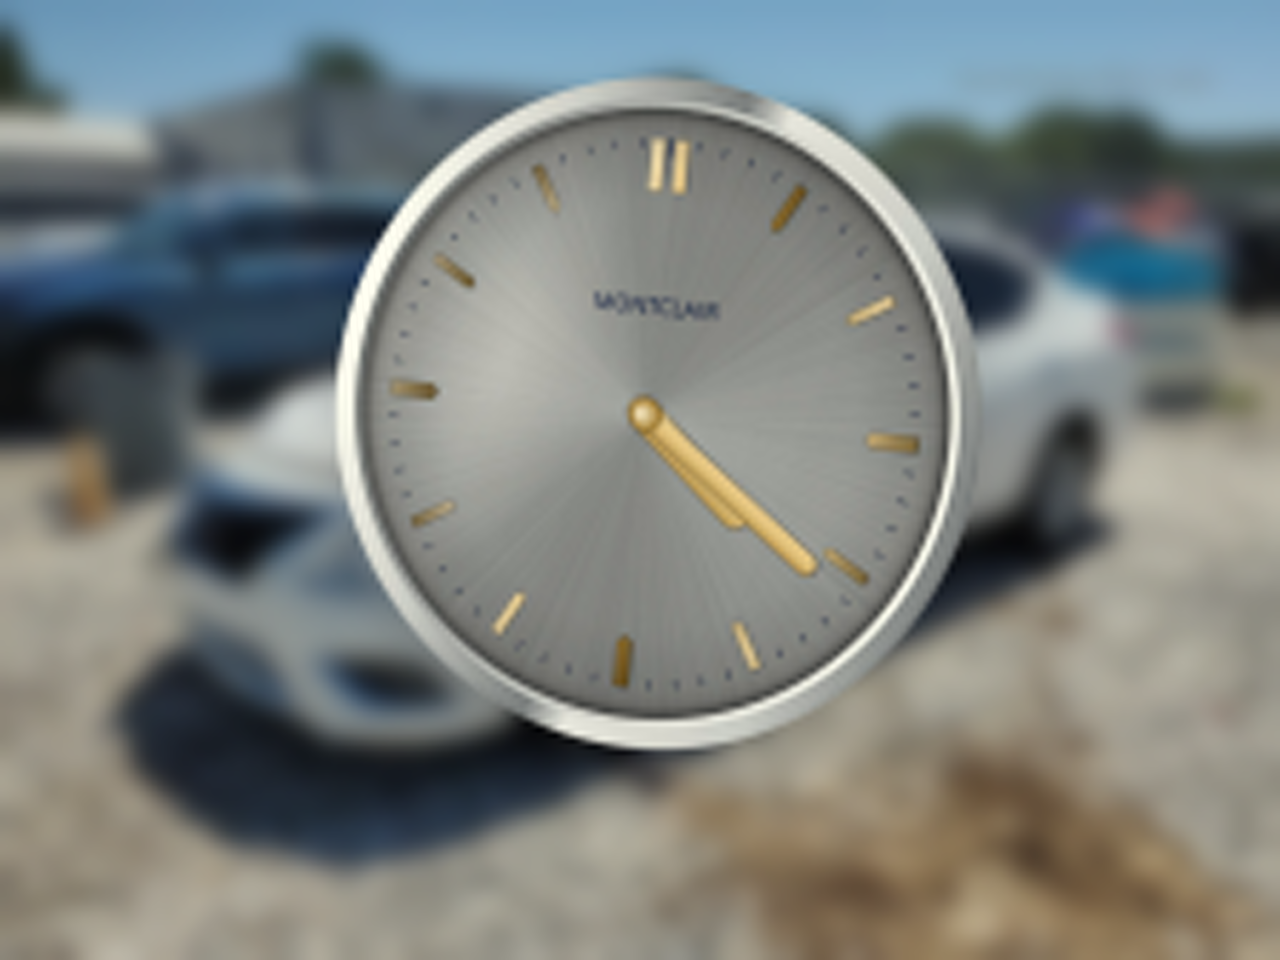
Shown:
**4:21**
